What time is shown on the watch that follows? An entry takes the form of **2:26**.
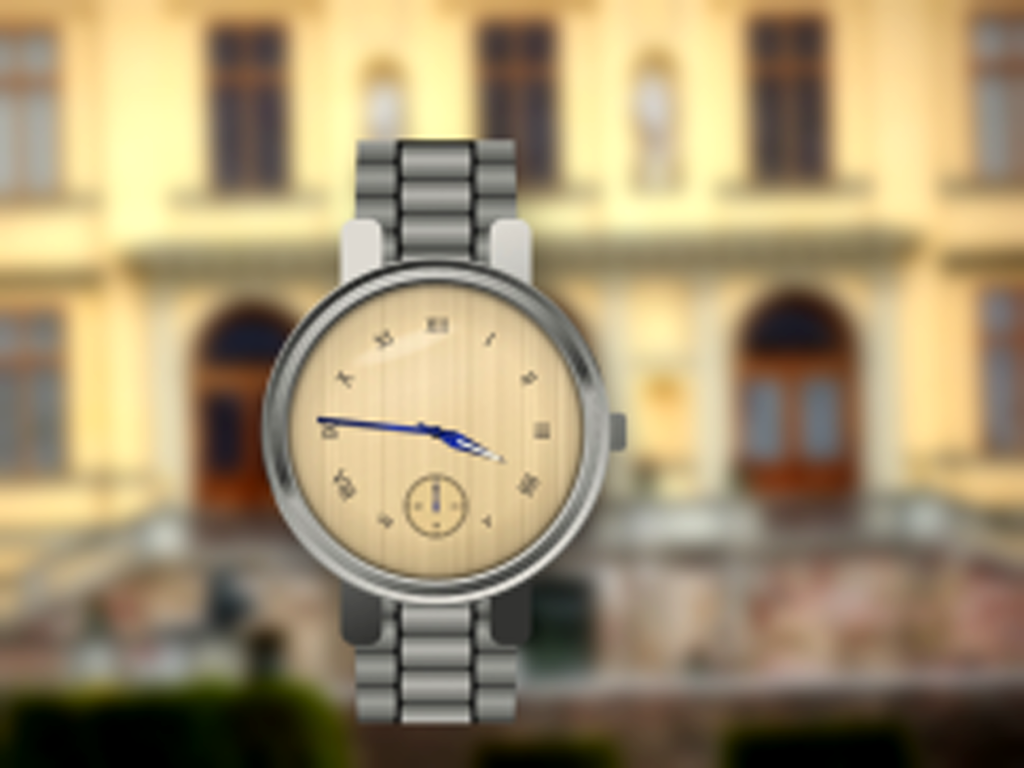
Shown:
**3:46**
